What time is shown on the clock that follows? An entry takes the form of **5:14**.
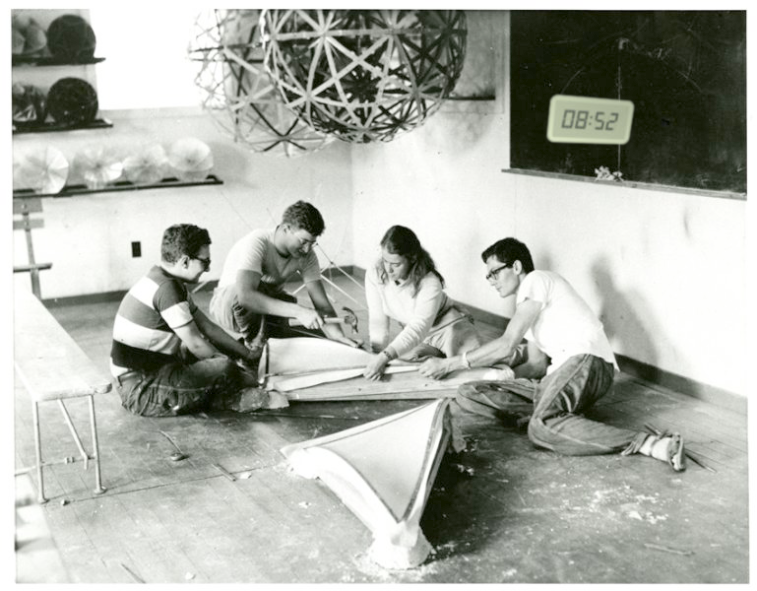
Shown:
**8:52**
